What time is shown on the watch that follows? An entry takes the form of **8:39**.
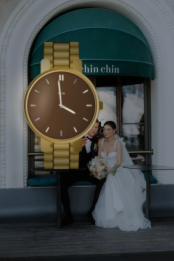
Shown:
**3:59**
